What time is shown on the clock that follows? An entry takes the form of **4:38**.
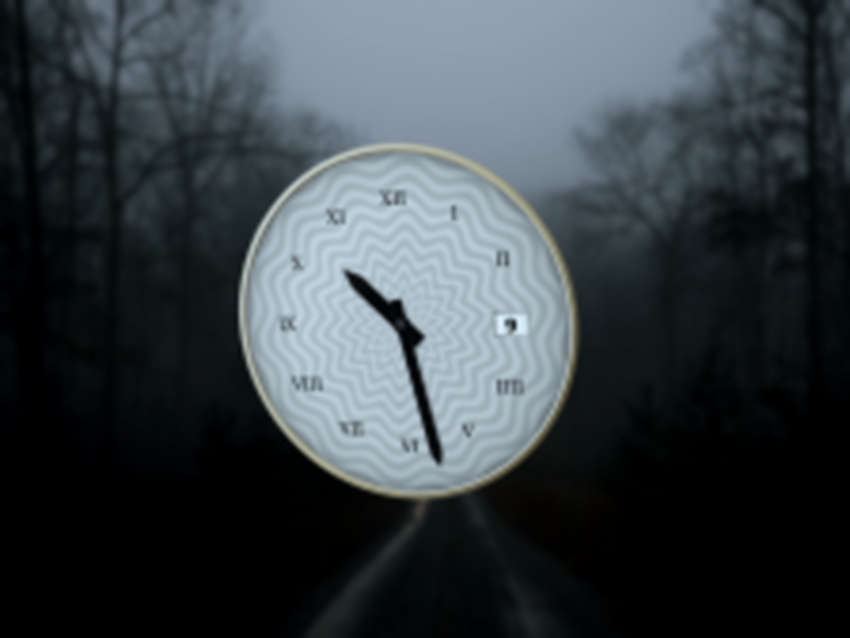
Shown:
**10:28**
